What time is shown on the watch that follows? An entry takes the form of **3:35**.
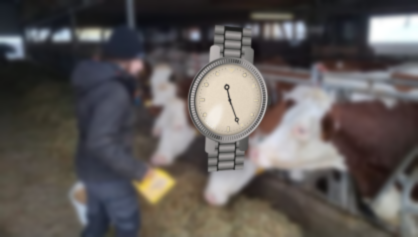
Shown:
**11:26**
